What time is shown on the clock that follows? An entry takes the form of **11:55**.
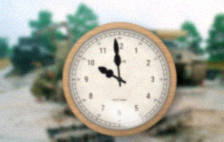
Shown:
**9:59**
